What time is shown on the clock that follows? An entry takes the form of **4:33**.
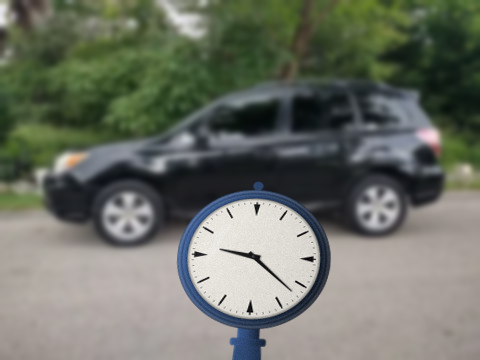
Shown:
**9:22**
